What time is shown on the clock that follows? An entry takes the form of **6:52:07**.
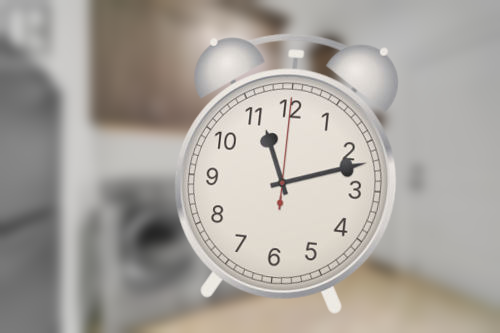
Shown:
**11:12:00**
